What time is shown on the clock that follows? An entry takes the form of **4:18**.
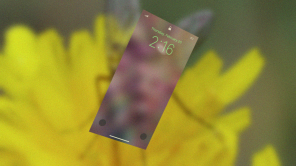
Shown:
**2:16**
